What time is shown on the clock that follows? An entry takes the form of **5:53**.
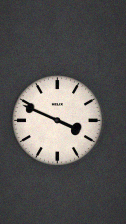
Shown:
**3:49**
